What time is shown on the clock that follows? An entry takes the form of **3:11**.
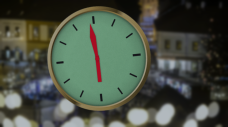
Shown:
**5:59**
